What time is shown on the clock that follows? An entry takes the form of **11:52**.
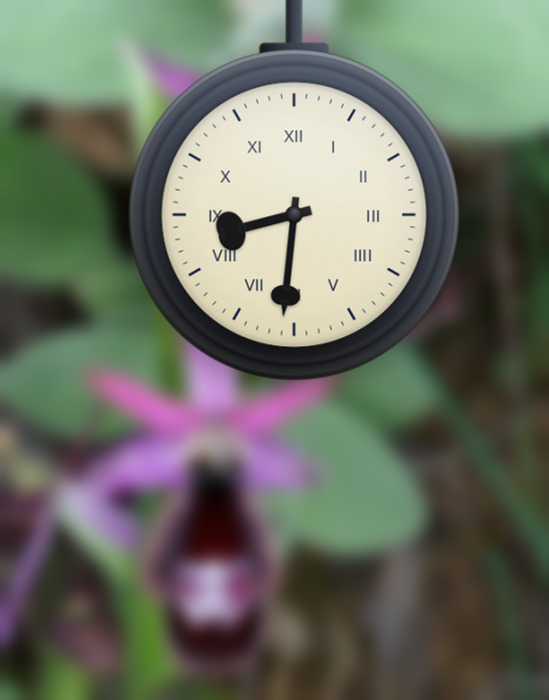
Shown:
**8:31**
